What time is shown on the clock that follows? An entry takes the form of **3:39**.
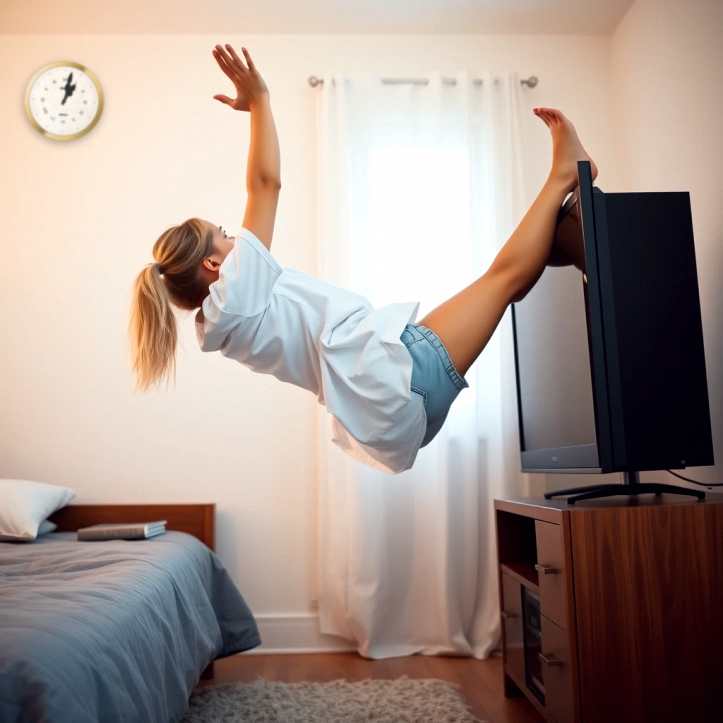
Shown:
**1:02**
